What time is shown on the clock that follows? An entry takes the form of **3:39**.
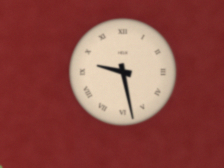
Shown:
**9:28**
